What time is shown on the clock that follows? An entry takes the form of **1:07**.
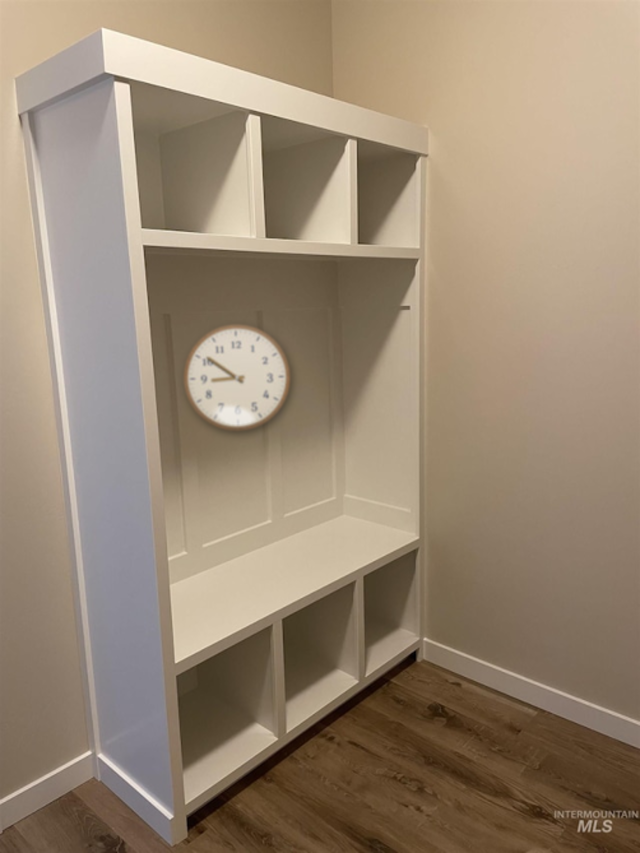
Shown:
**8:51**
